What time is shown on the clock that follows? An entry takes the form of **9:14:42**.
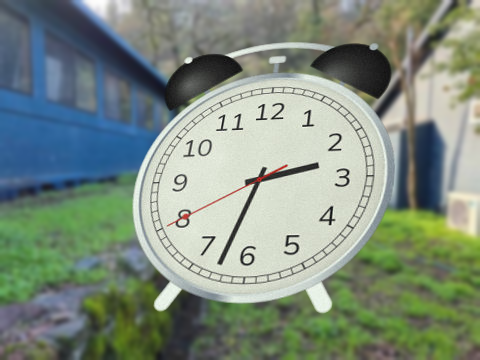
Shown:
**2:32:40**
